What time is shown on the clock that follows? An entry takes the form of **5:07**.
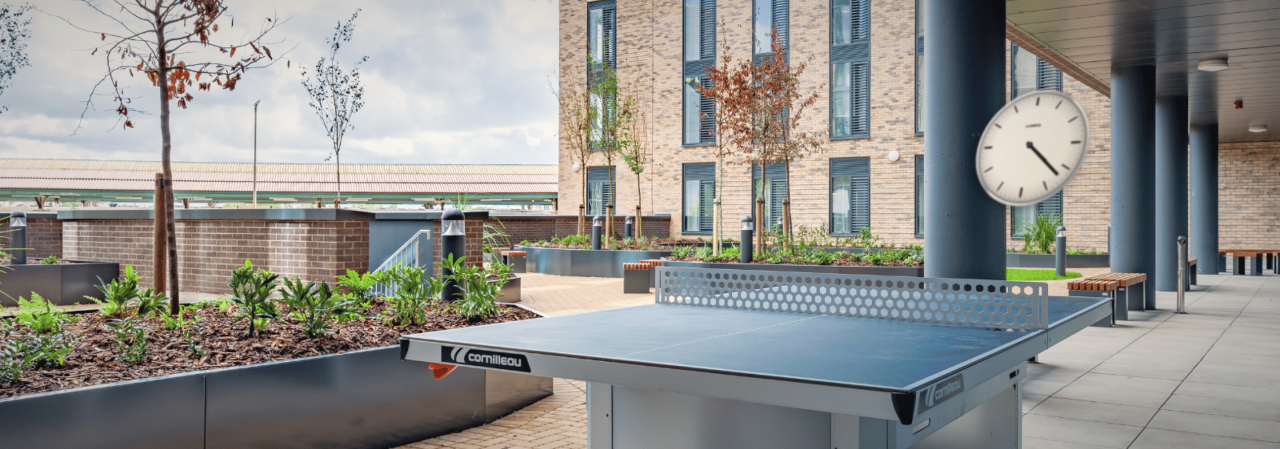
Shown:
**4:22**
